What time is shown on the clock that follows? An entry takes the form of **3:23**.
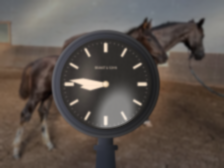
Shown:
**8:46**
